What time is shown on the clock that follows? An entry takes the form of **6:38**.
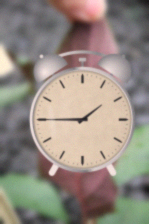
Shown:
**1:45**
